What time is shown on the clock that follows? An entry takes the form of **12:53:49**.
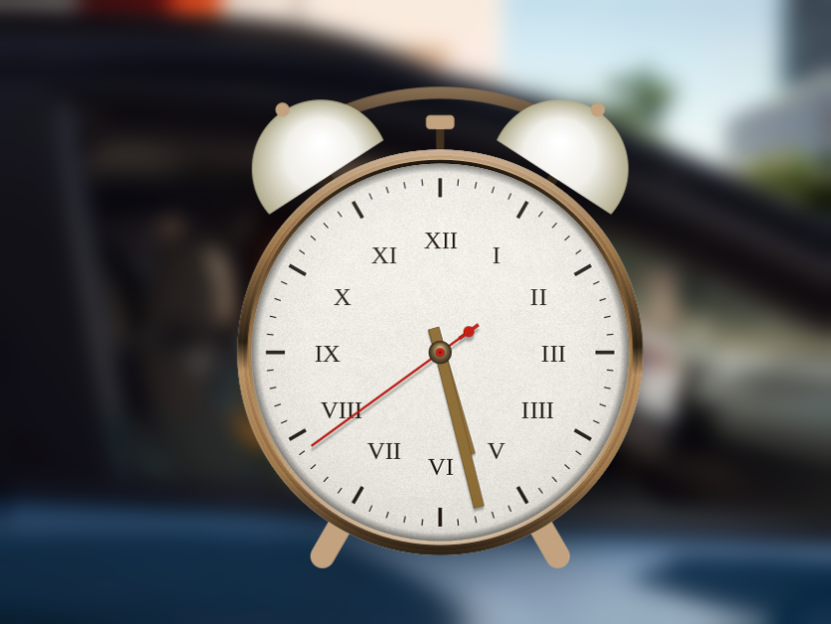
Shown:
**5:27:39**
